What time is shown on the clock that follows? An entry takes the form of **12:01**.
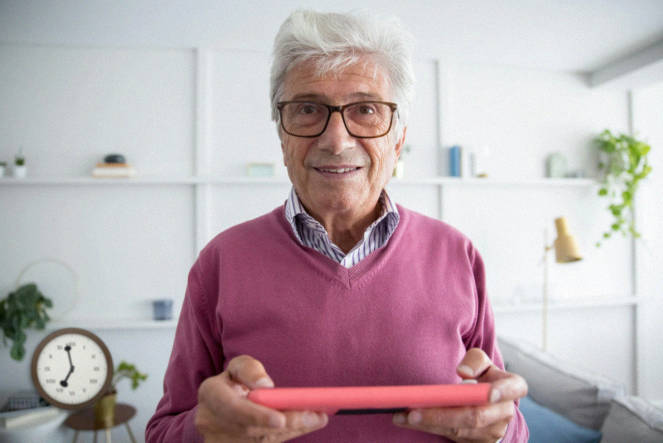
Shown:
**6:58**
